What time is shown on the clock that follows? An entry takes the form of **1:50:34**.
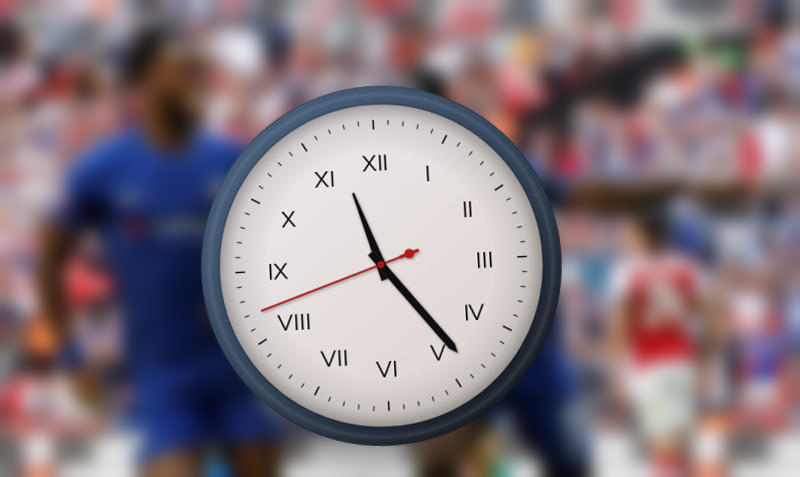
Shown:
**11:23:42**
